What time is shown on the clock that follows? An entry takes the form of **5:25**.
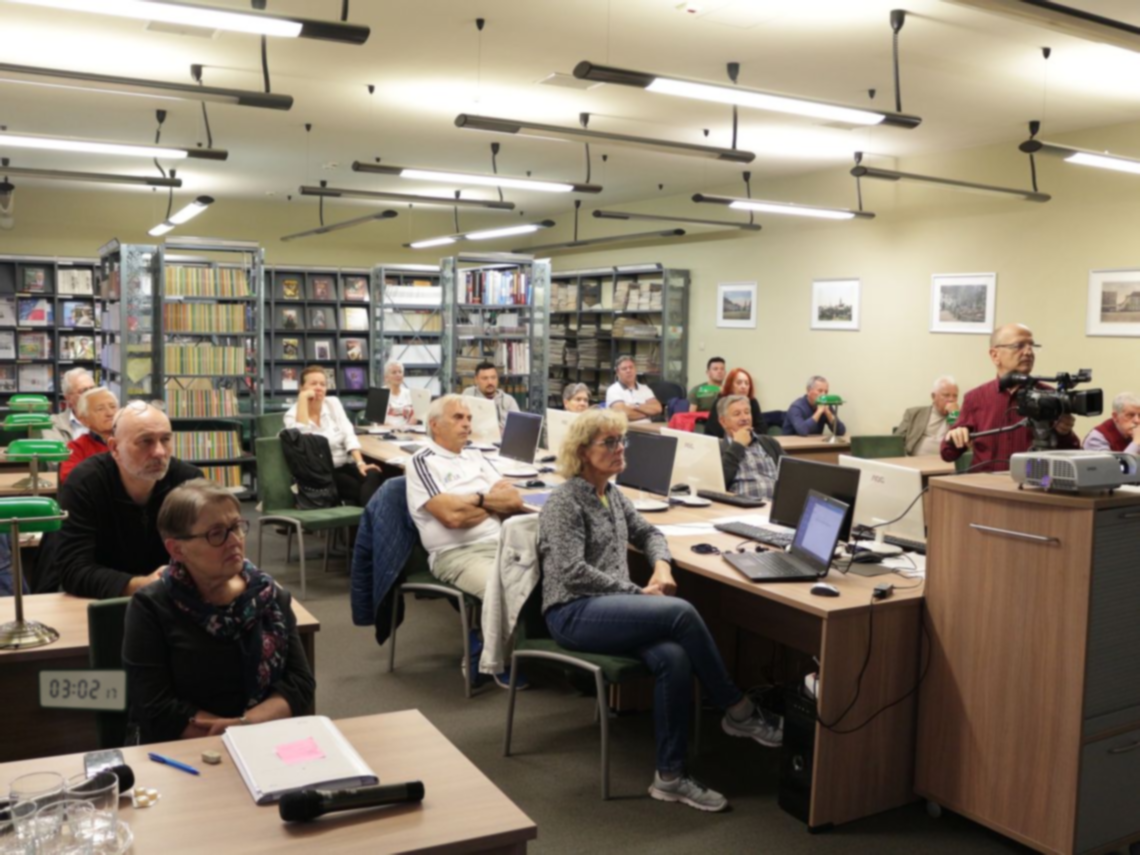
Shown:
**3:02**
